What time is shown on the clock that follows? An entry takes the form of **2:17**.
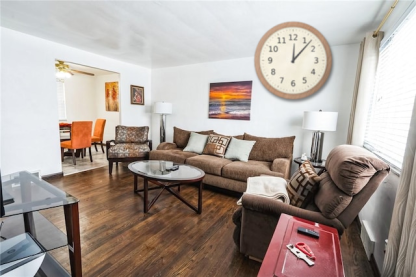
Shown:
**12:07**
